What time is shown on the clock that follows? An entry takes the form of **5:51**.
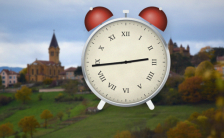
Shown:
**2:44**
